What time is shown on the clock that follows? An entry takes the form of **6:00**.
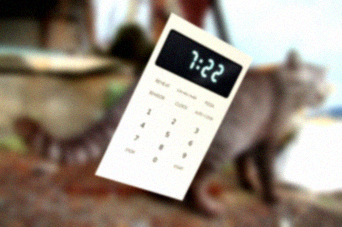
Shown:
**7:22**
